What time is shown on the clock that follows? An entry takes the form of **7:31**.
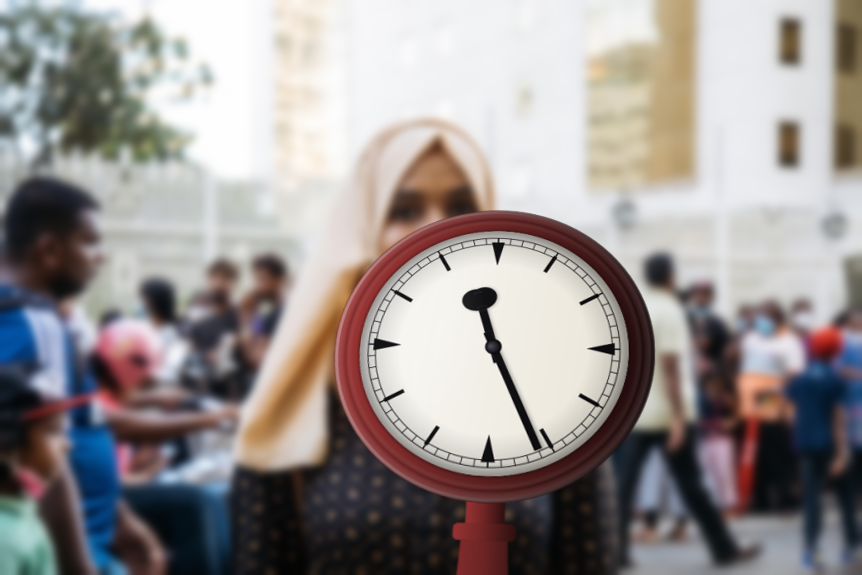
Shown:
**11:26**
